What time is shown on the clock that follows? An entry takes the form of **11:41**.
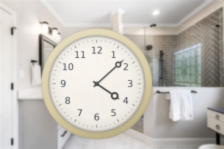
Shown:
**4:08**
